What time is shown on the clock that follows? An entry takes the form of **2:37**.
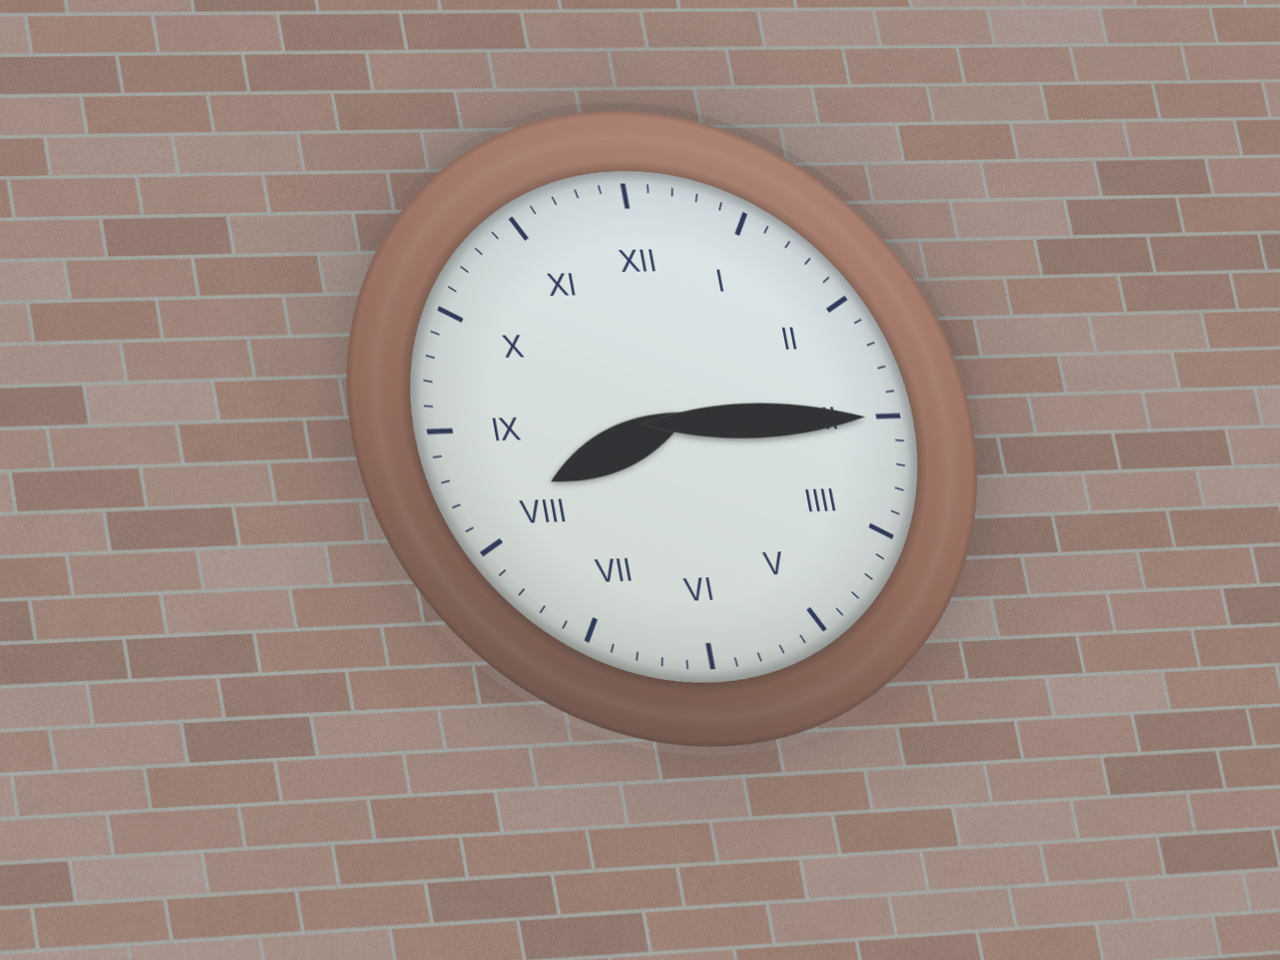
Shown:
**8:15**
